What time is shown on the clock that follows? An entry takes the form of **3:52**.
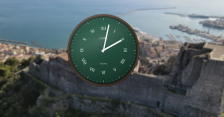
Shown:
**2:02**
